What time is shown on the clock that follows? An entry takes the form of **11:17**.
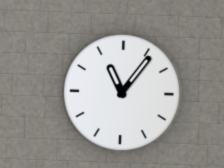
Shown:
**11:06**
